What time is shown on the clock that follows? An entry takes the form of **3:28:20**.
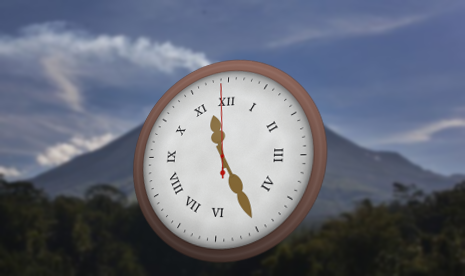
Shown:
**11:24:59**
